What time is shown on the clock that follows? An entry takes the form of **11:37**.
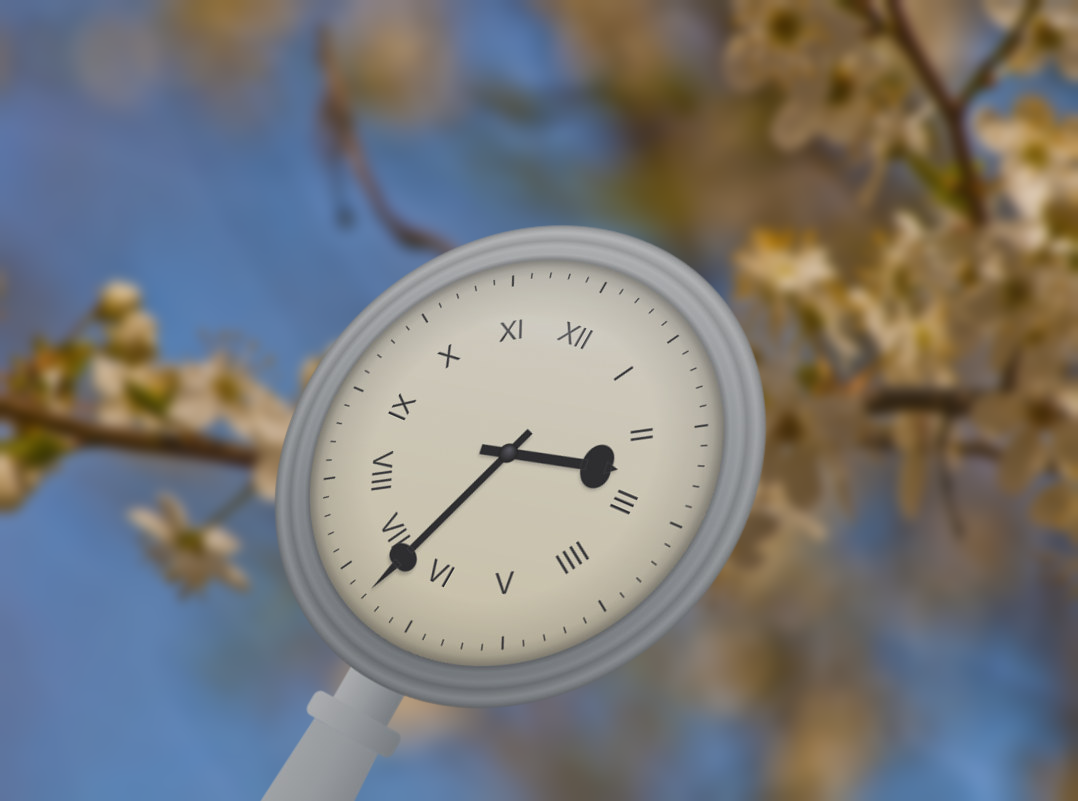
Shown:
**2:33**
